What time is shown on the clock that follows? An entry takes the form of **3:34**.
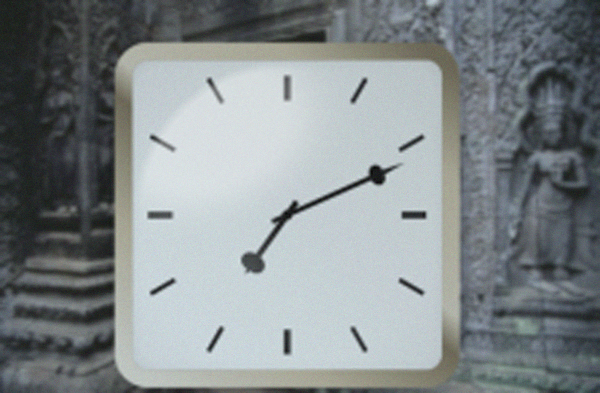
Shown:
**7:11**
